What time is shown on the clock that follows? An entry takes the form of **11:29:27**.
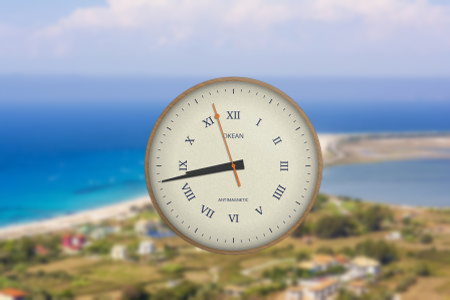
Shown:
**8:42:57**
